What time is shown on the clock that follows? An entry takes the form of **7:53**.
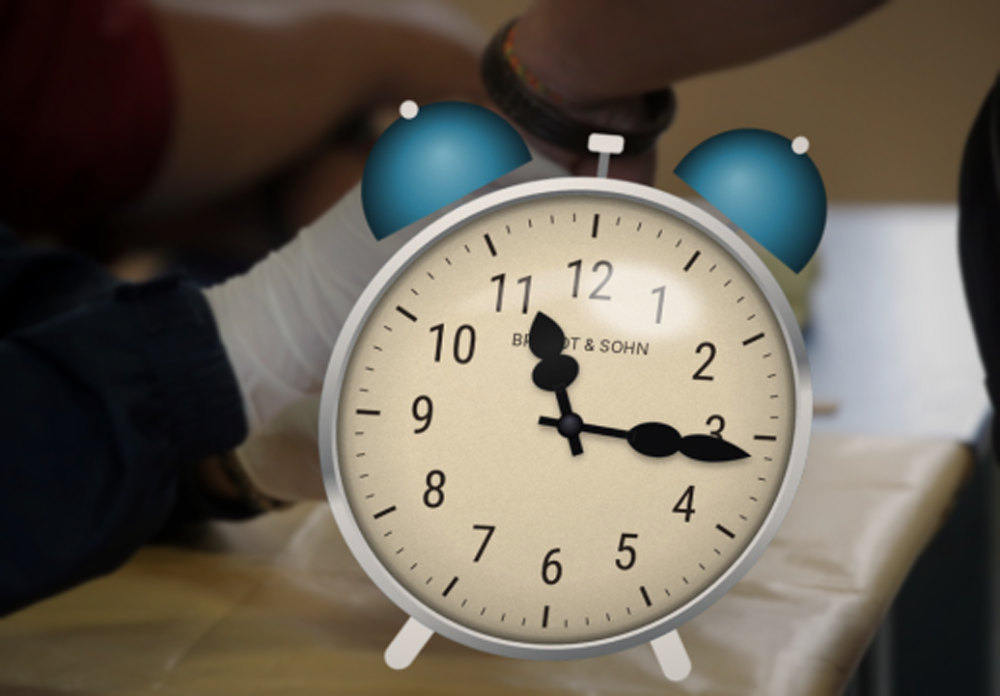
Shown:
**11:16**
